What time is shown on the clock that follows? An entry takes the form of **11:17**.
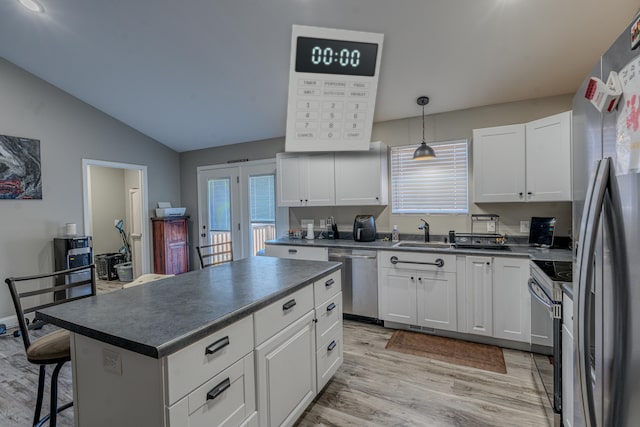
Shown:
**0:00**
